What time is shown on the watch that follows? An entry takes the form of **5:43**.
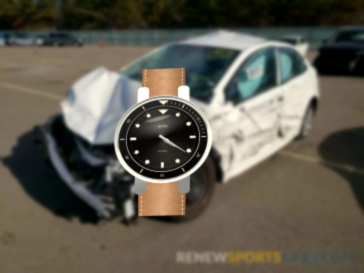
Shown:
**4:21**
